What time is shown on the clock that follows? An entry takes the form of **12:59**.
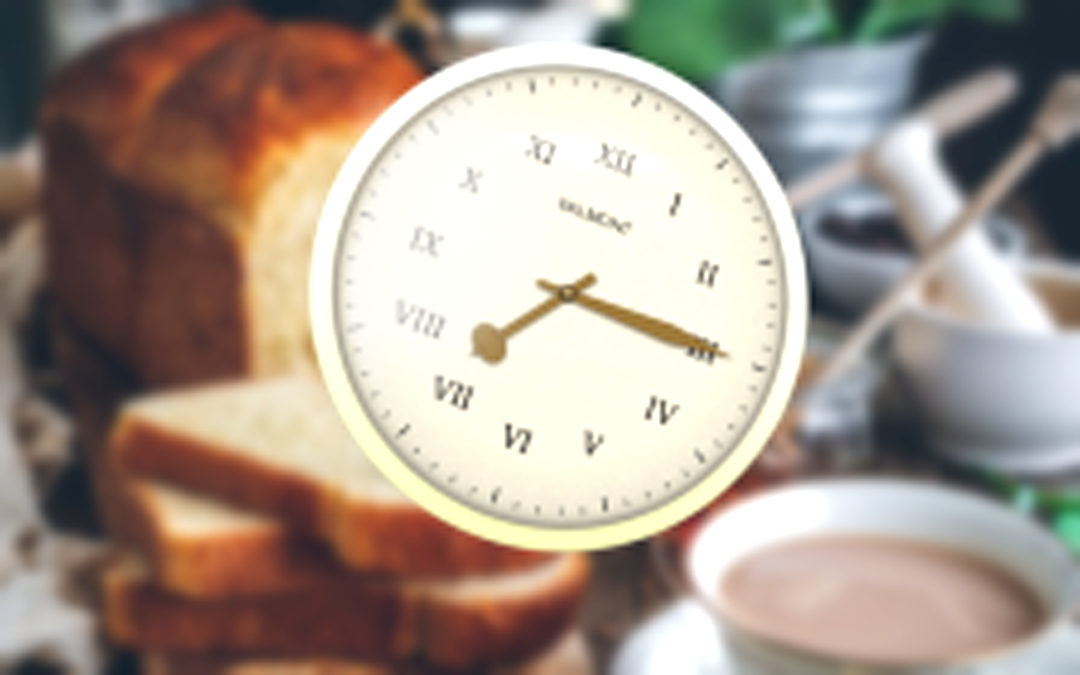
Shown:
**7:15**
